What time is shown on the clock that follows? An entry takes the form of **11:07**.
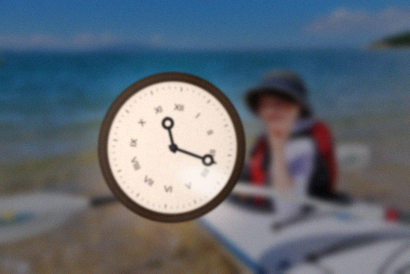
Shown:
**11:17**
